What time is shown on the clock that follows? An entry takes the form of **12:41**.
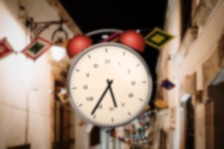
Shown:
**5:36**
